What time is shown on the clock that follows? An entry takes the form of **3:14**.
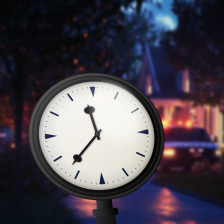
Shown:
**11:37**
